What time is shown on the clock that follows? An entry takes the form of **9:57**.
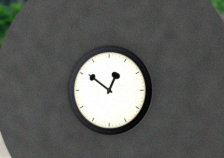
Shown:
**12:51**
